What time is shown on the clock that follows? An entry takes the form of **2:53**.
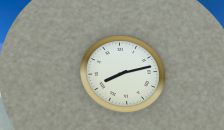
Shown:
**8:13**
